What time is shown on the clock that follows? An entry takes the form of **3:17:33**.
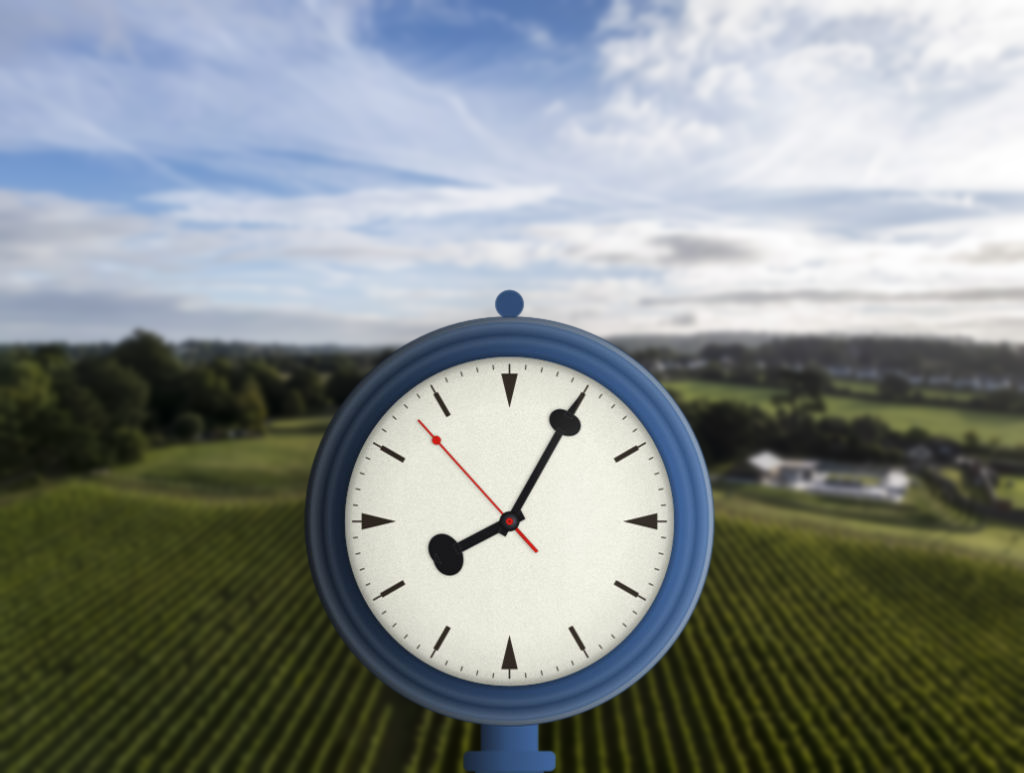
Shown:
**8:04:53**
